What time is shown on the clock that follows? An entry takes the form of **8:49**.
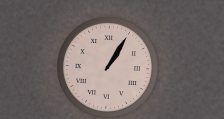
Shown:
**1:05**
